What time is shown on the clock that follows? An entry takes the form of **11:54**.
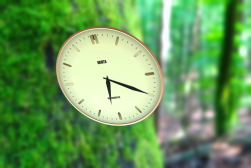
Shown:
**6:20**
